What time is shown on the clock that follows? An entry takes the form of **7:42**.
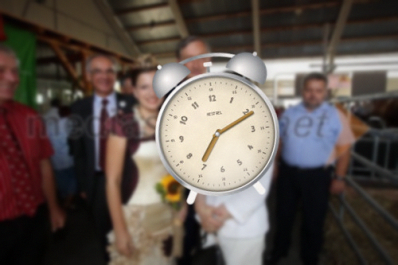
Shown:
**7:11**
